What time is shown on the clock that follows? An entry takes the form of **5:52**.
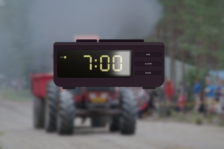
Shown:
**7:00**
